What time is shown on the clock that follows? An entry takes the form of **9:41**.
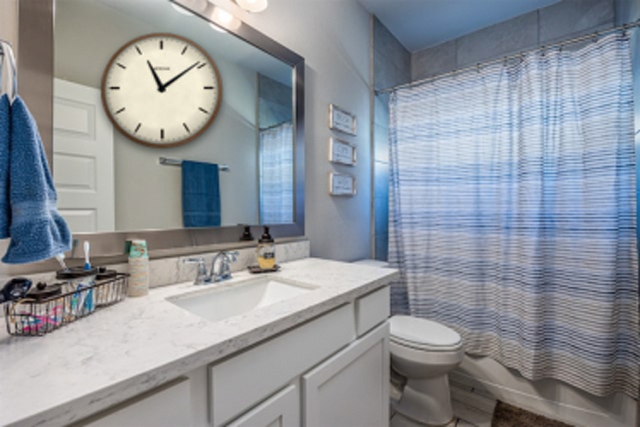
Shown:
**11:09**
